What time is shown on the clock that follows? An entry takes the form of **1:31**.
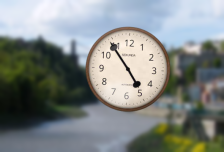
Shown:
**4:54**
